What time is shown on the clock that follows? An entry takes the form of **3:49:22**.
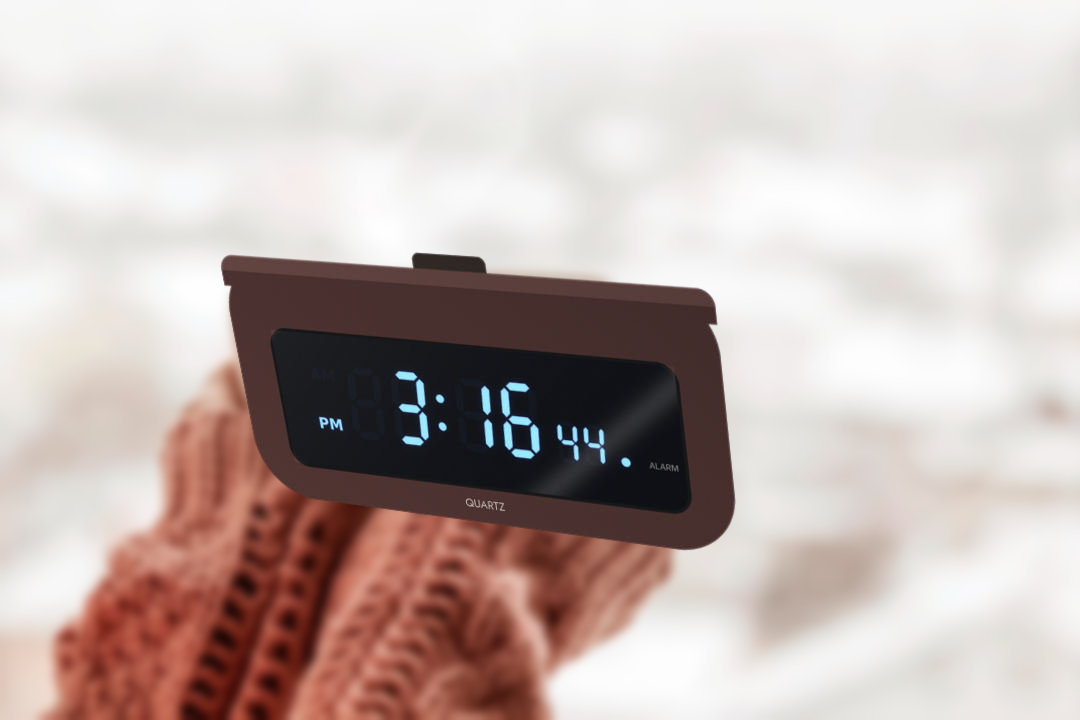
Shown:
**3:16:44**
